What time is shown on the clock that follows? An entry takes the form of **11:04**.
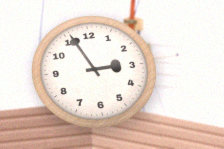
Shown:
**2:56**
